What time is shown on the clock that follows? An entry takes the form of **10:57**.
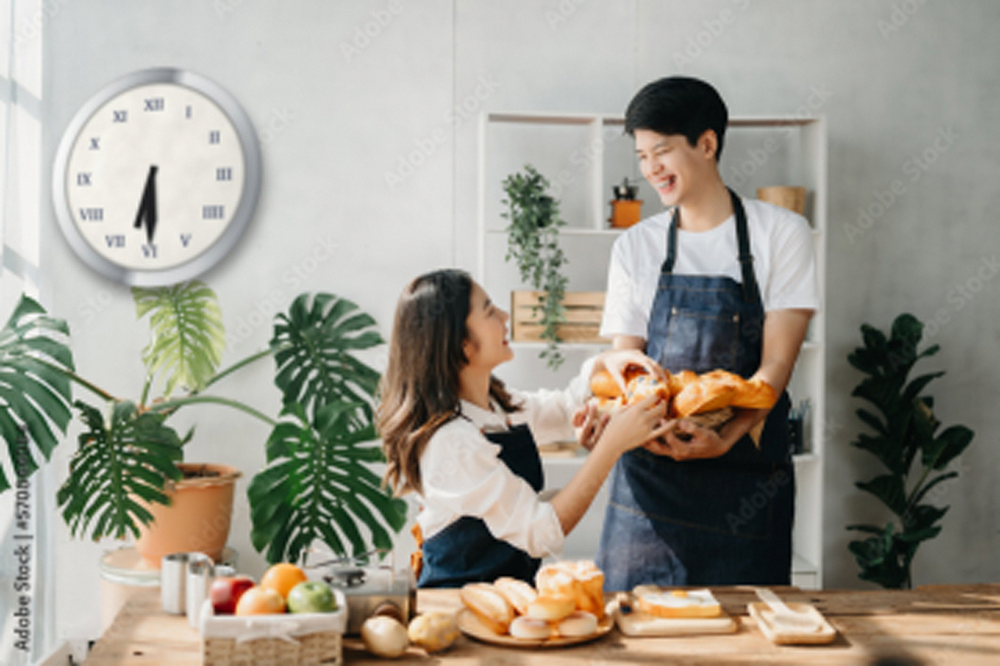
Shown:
**6:30**
